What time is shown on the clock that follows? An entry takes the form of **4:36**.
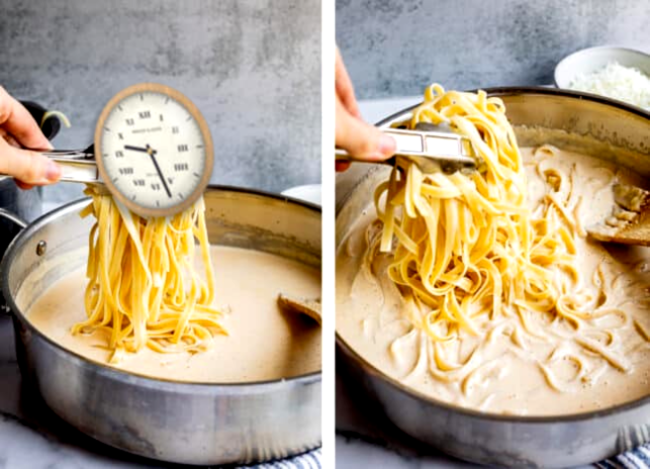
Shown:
**9:27**
